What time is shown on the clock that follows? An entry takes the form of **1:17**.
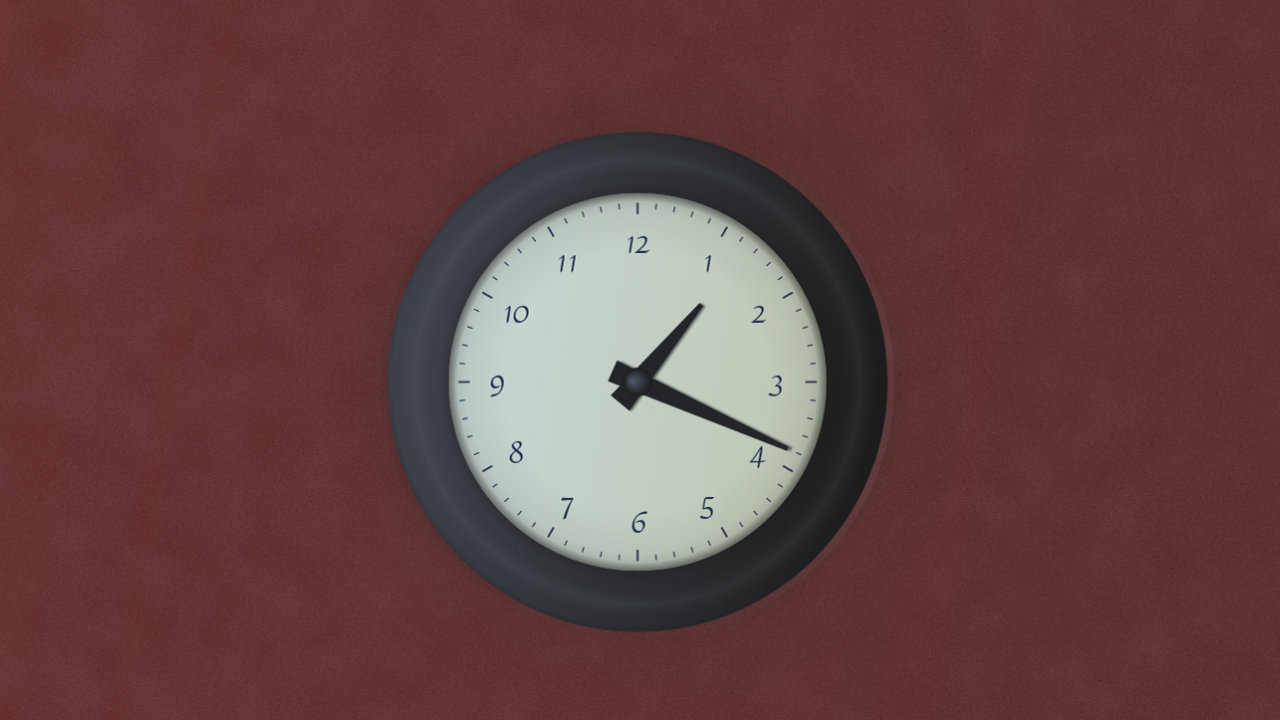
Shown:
**1:19**
